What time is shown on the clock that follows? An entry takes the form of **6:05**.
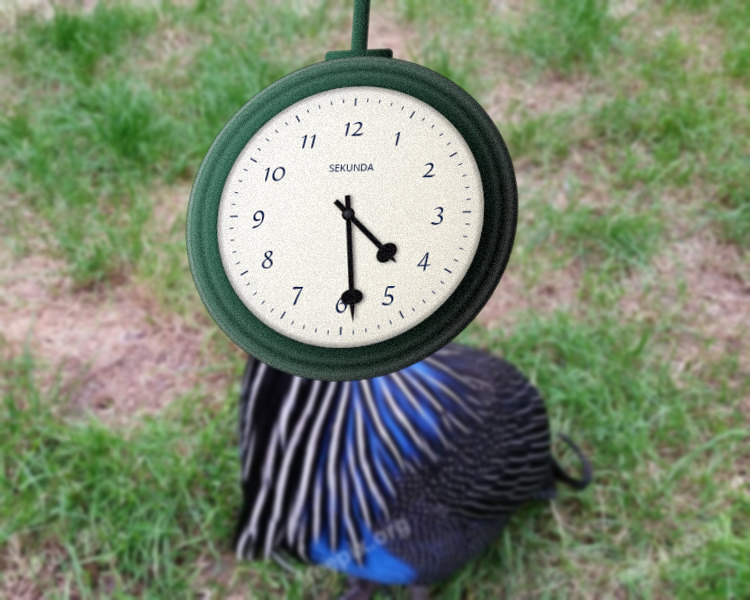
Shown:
**4:29**
